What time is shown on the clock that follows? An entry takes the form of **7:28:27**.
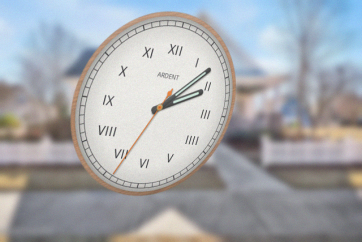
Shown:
**2:07:34**
